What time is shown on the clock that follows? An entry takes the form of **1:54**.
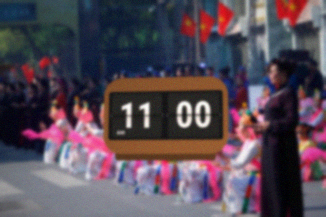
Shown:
**11:00**
